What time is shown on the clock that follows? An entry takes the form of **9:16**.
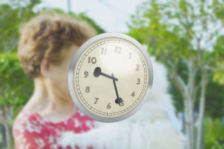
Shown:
**9:26**
